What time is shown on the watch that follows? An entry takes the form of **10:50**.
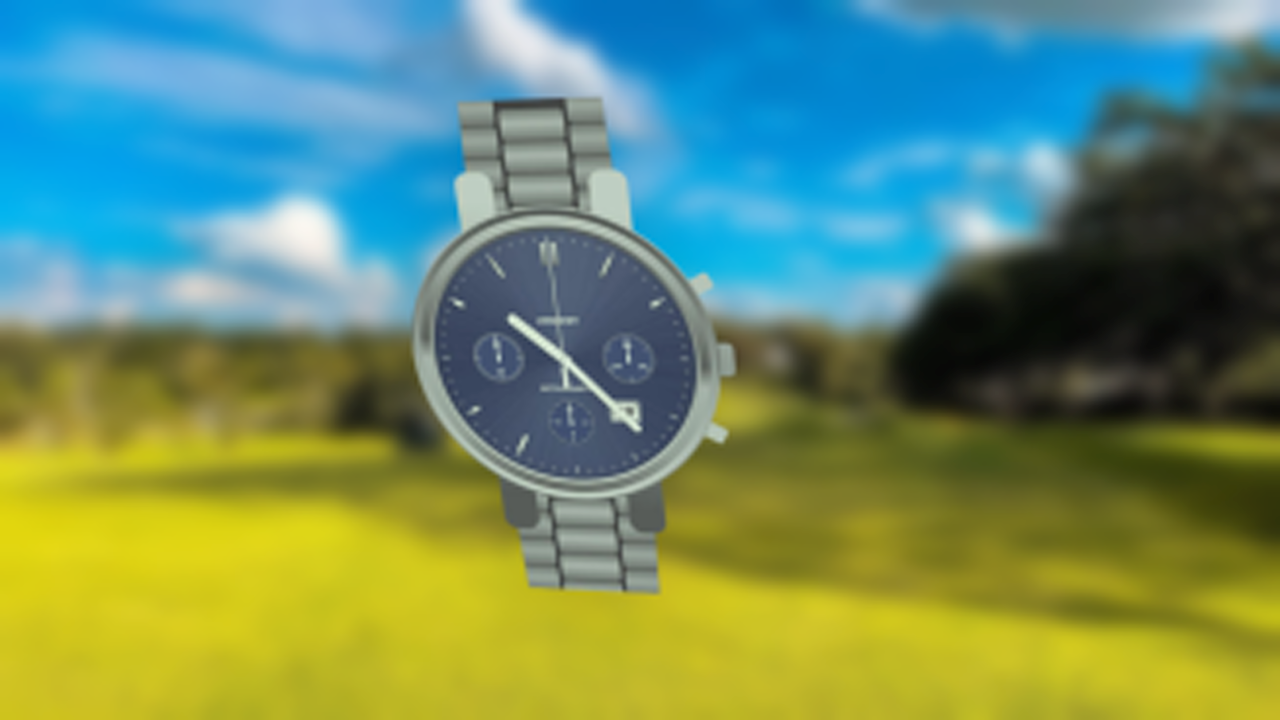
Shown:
**10:23**
